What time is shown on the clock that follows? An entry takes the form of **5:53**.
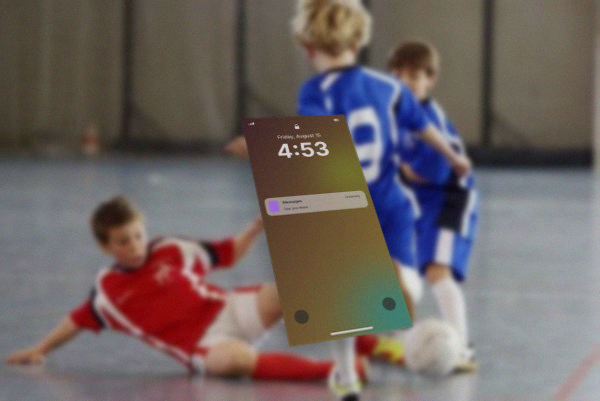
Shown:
**4:53**
